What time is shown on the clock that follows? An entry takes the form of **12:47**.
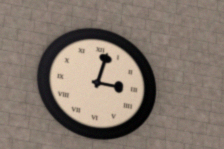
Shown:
**3:02**
